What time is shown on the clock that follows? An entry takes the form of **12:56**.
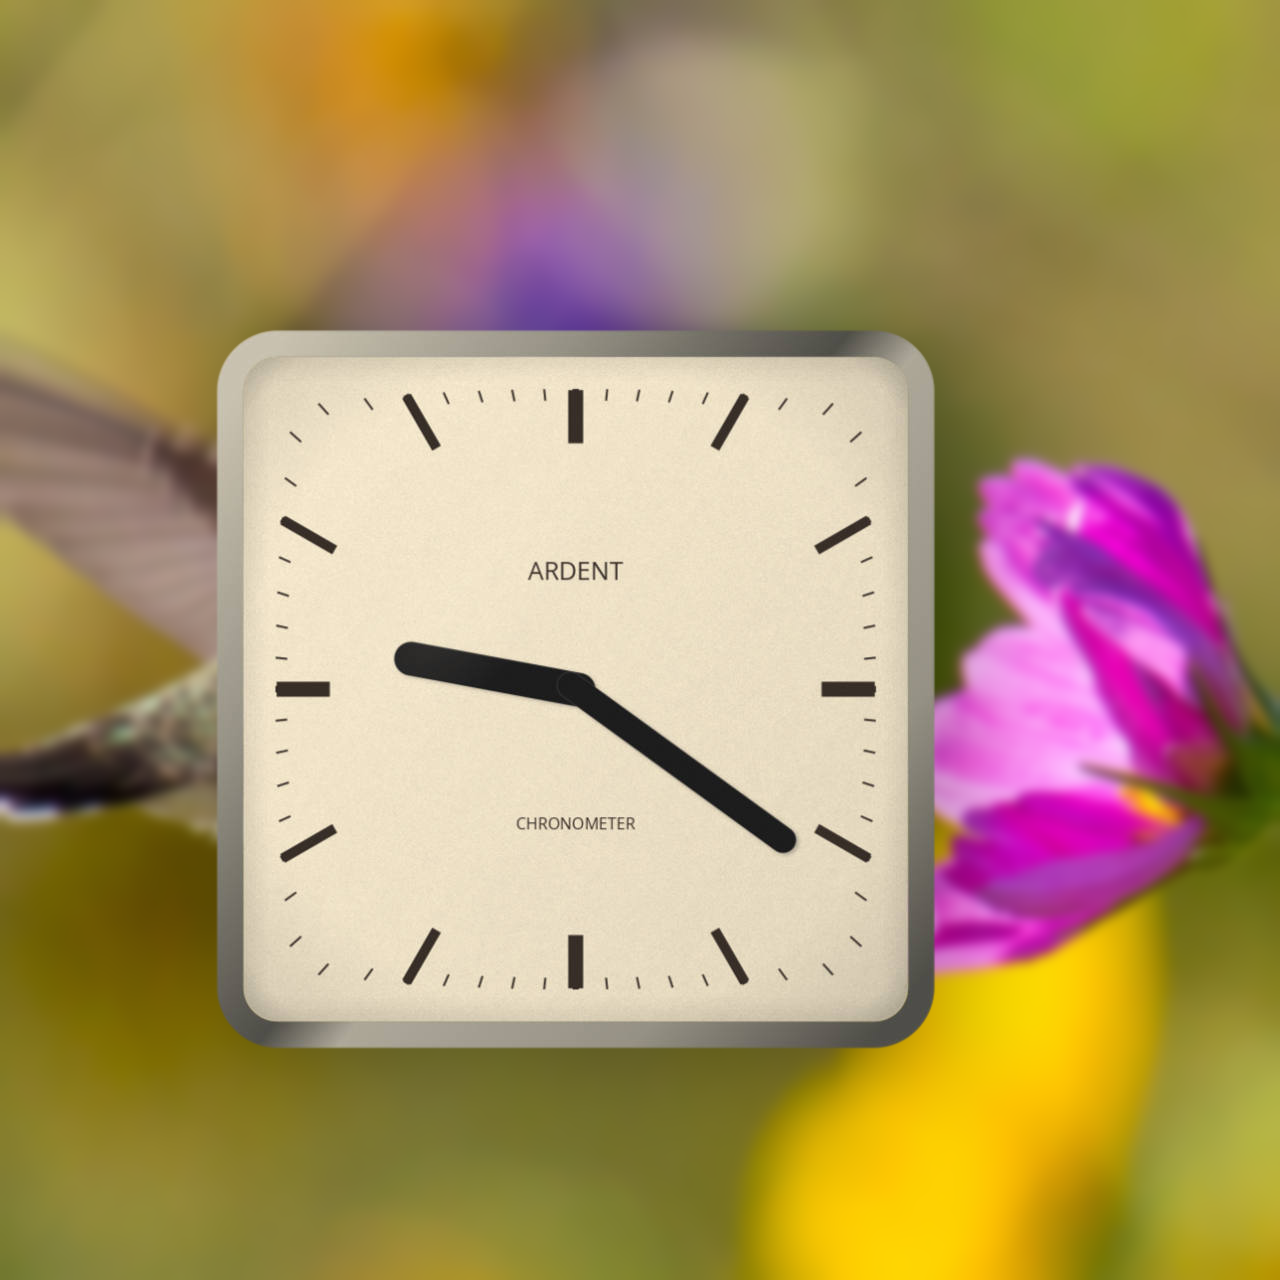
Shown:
**9:21**
